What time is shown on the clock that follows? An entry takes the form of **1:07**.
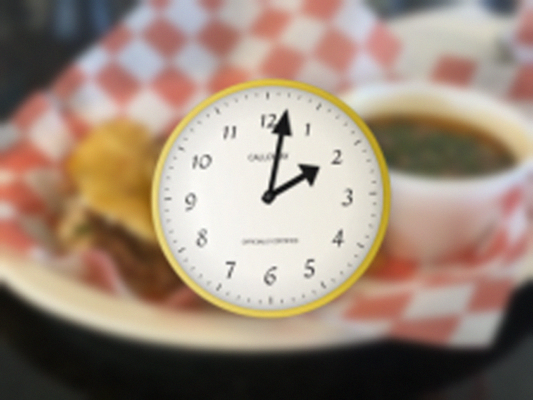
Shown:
**2:02**
